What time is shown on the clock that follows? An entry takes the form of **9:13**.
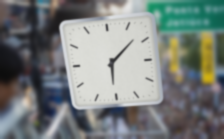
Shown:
**6:08**
